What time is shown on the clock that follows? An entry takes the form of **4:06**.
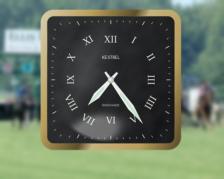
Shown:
**7:24**
